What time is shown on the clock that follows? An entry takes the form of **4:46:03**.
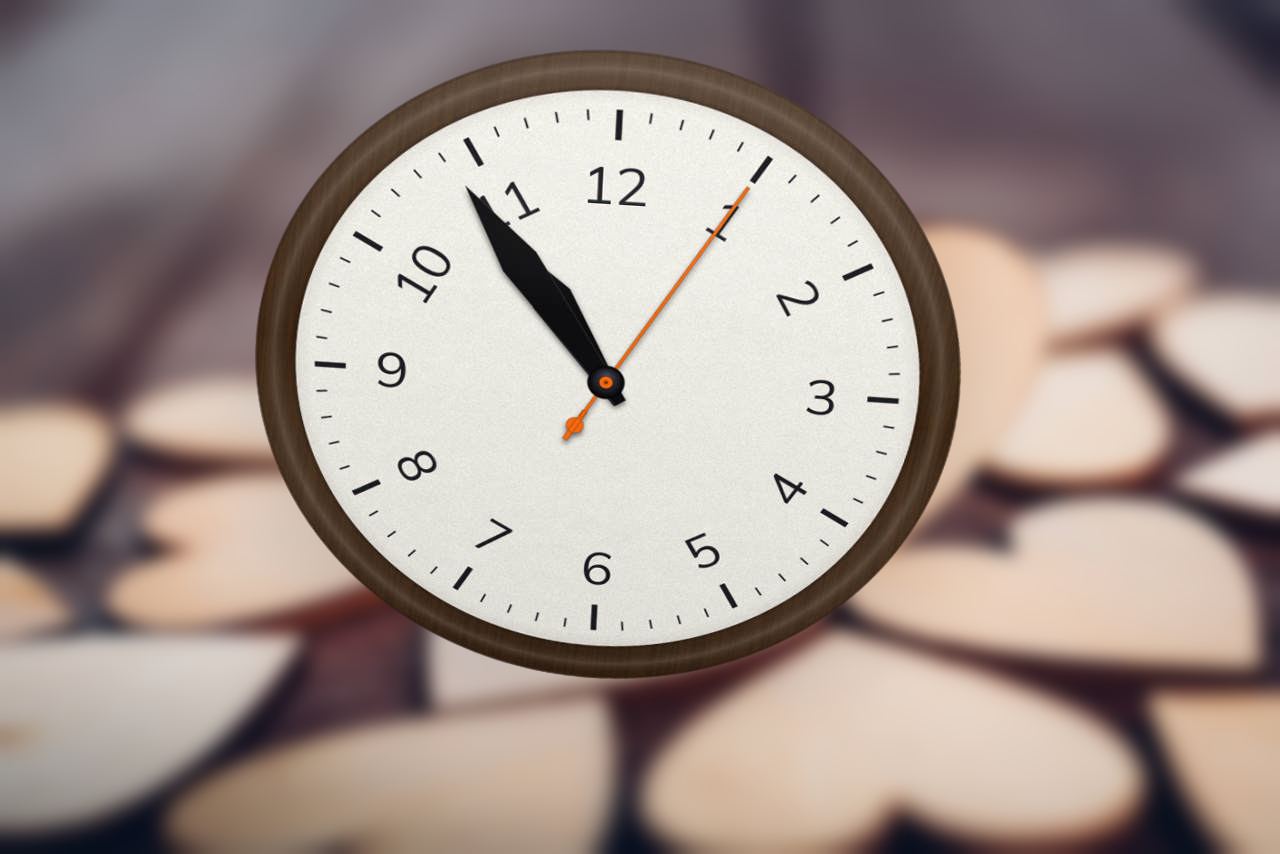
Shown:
**10:54:05**
